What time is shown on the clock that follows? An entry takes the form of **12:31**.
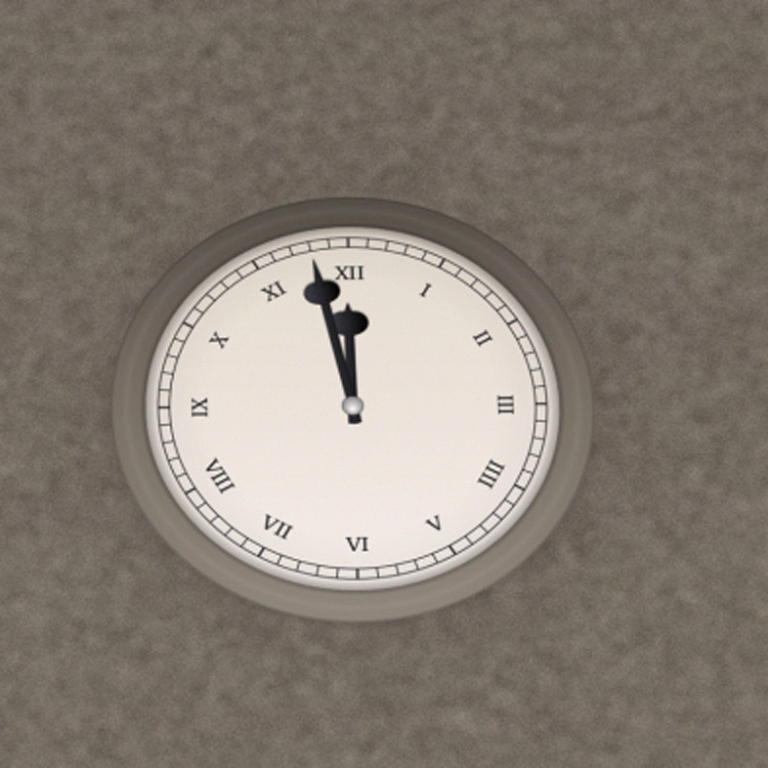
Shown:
**11:58**
